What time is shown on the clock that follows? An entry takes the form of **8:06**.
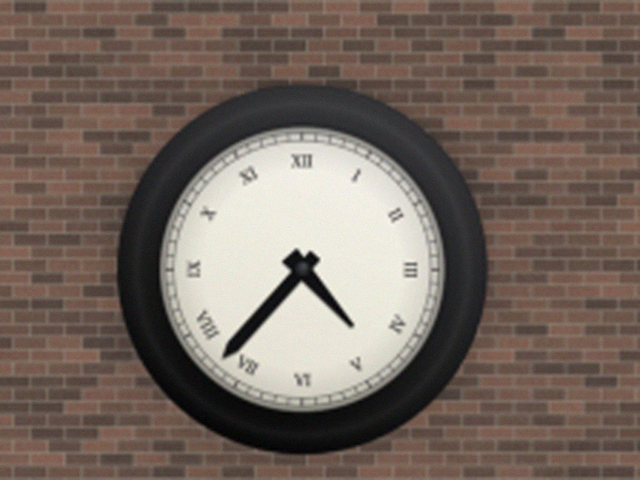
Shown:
**4:37**
